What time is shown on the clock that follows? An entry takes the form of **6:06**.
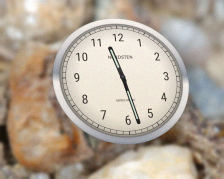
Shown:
**11:28**
